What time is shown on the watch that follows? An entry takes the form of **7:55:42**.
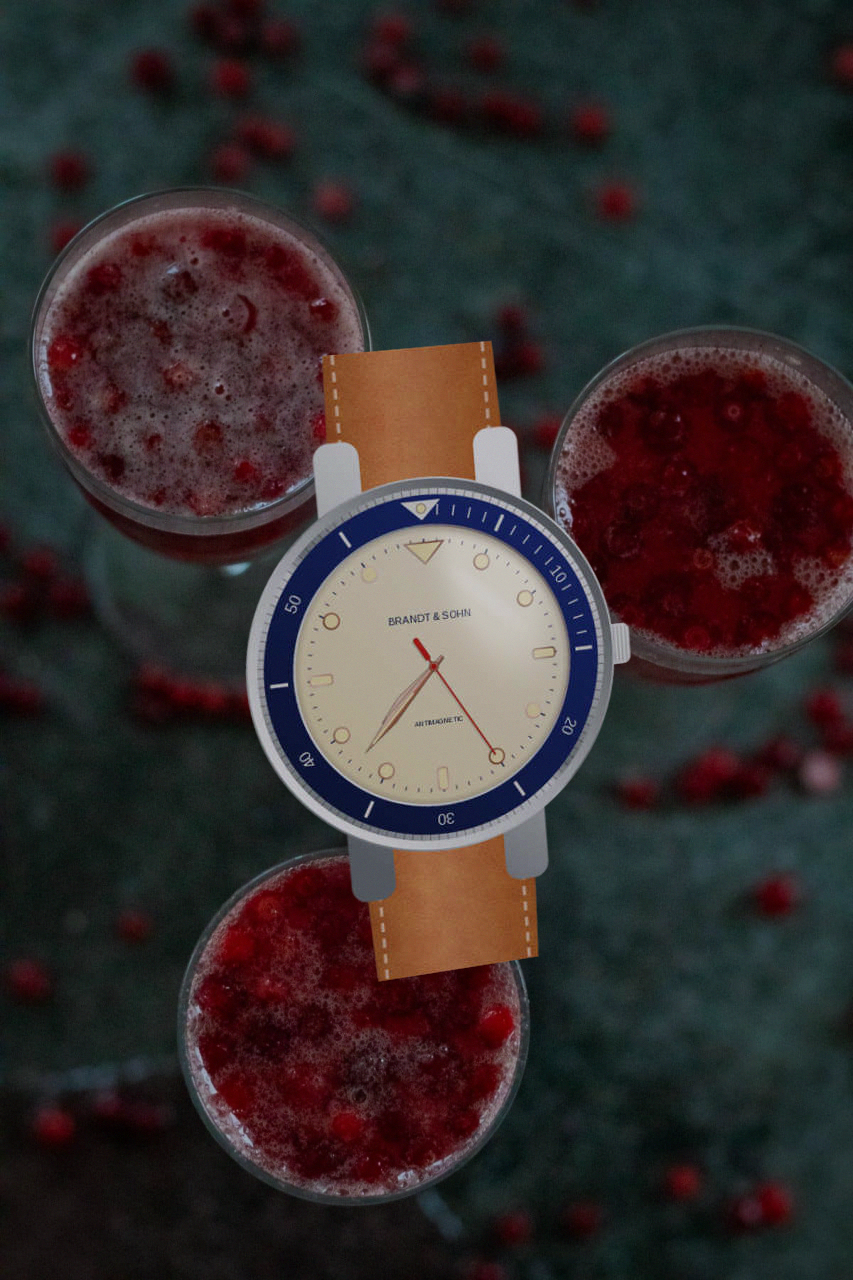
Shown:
**7:37:25**
